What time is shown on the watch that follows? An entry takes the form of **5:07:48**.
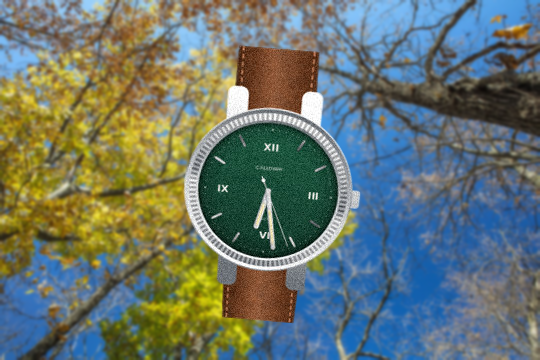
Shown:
**6:28:26**
